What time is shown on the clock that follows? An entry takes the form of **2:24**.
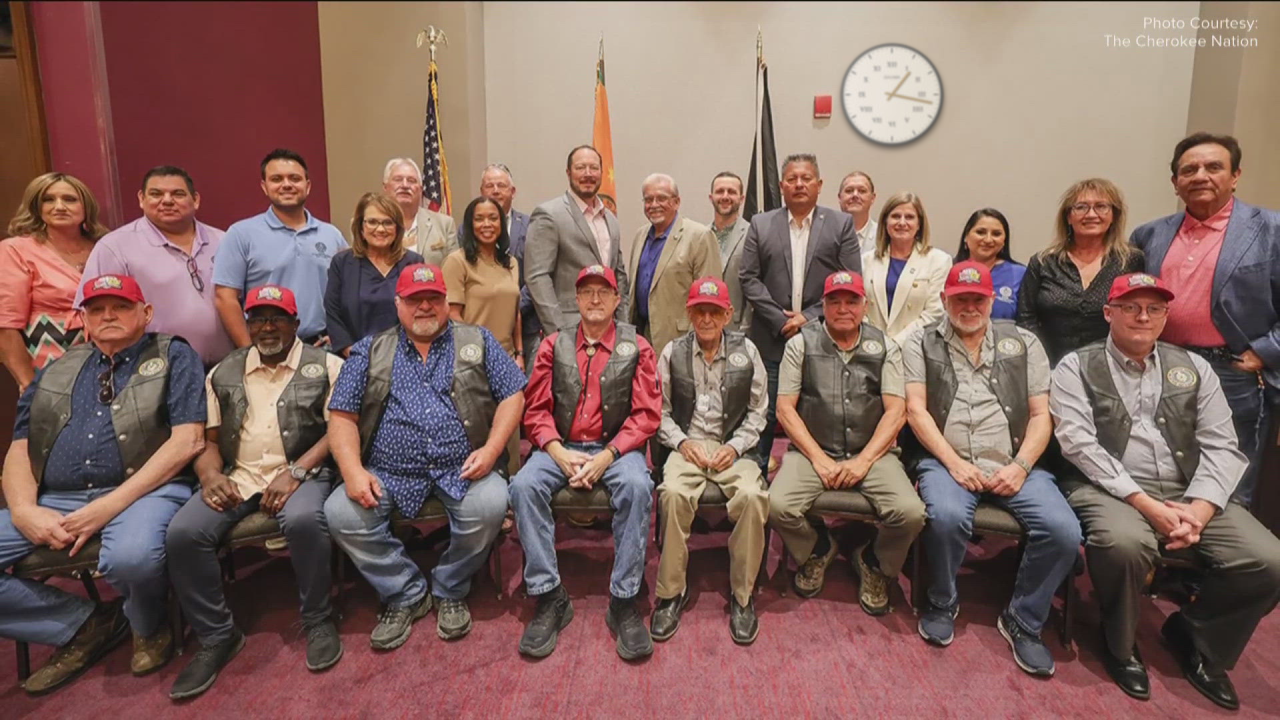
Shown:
**1:17**
